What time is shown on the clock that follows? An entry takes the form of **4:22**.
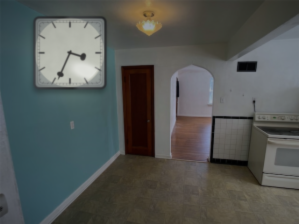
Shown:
**3:34**
